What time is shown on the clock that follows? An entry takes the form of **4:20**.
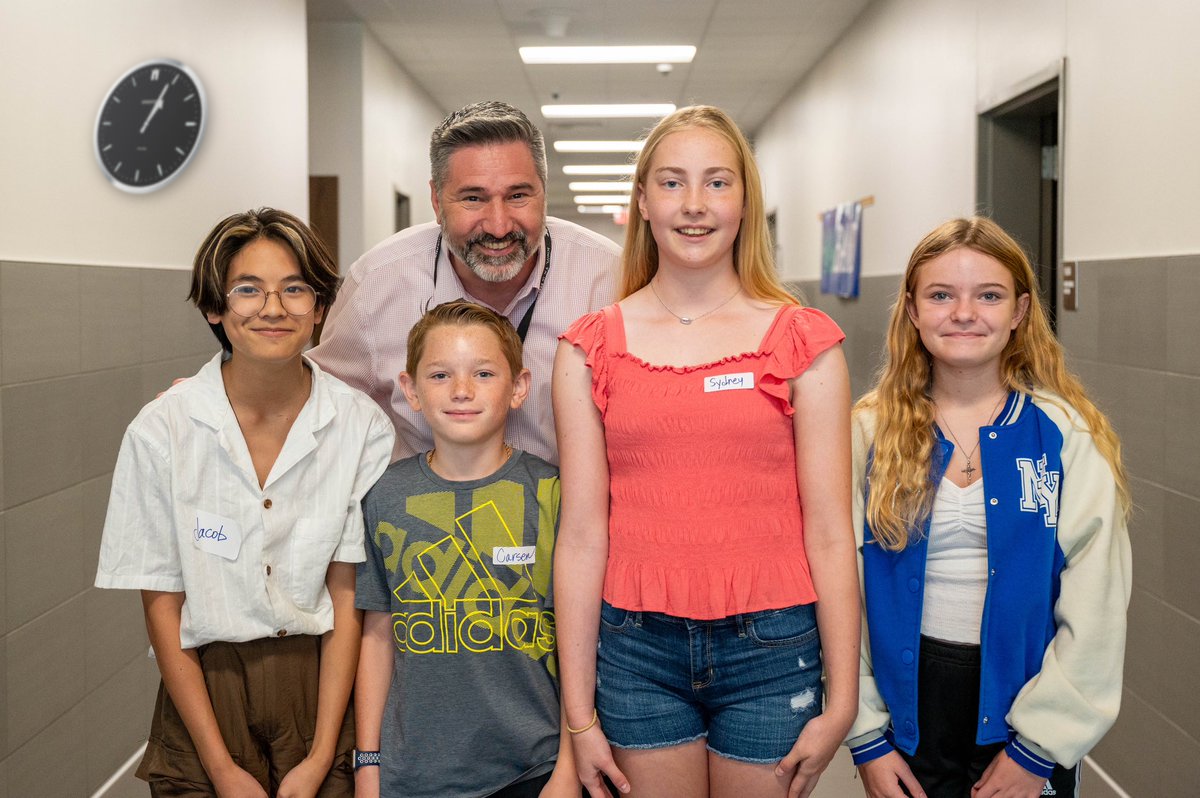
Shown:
**1:04**
